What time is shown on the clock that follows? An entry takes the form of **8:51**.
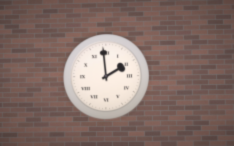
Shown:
**1:59**
